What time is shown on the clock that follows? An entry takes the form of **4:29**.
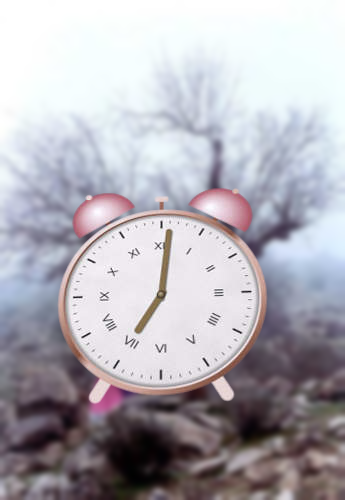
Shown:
**7:01**
